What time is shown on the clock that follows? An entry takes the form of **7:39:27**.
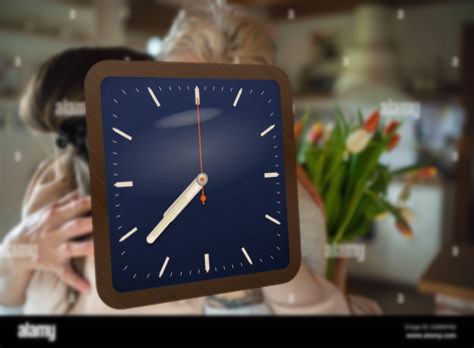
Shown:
**7:38:00**
